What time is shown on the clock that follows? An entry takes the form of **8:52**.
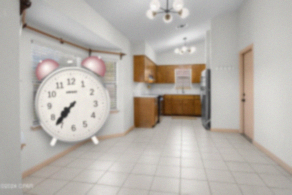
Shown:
**7:37**
